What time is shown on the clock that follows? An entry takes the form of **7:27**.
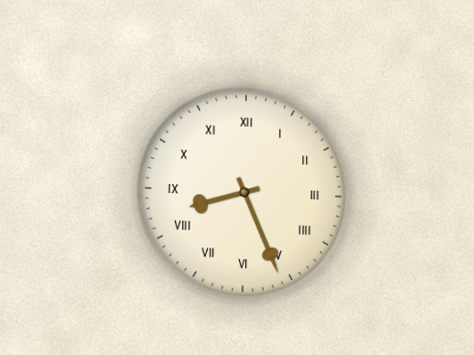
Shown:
**8:26**
